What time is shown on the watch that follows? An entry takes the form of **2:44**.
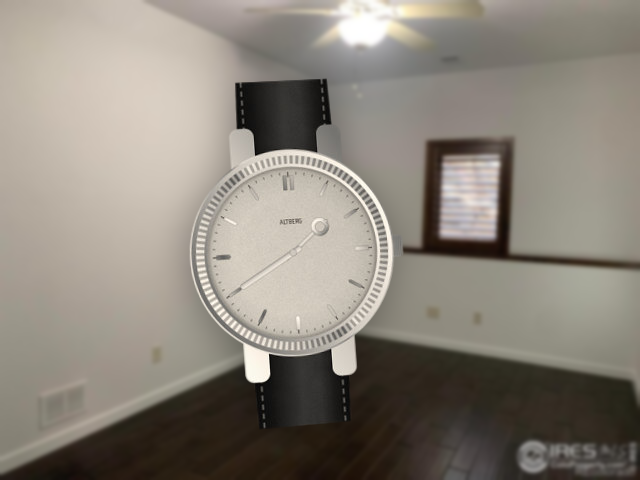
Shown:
**1:40**
